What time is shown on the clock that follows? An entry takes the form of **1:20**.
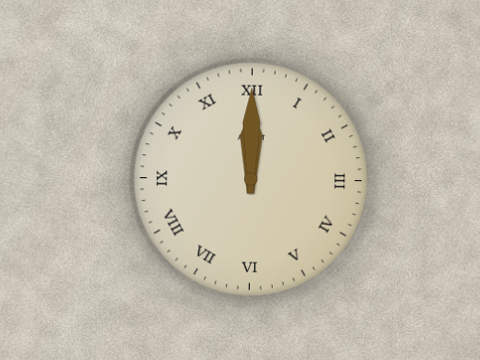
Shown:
**12:00**
